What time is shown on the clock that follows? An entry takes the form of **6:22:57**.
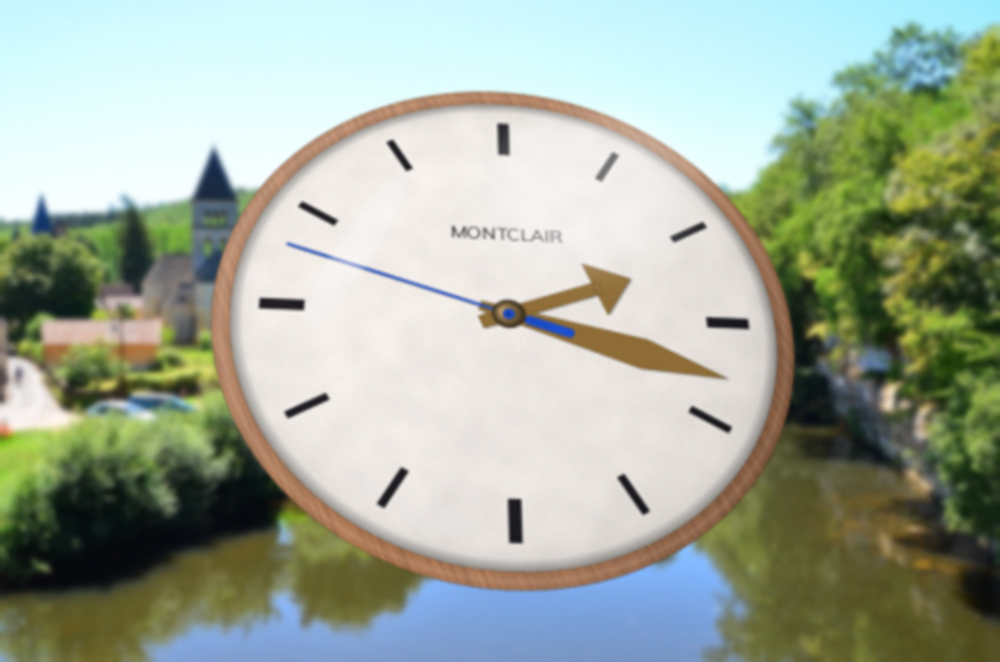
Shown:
**2:17:48**
